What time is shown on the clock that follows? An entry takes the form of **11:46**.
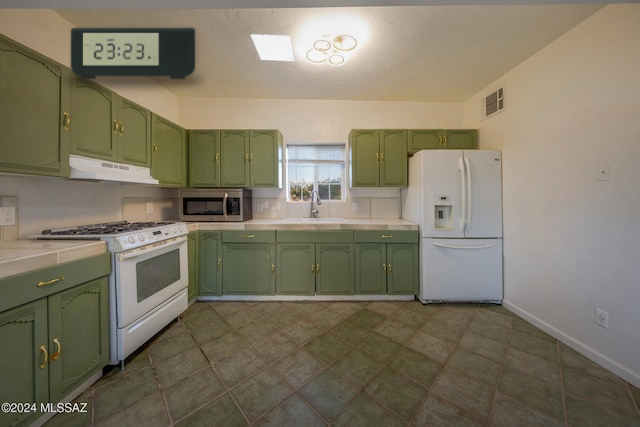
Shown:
**23:23**
